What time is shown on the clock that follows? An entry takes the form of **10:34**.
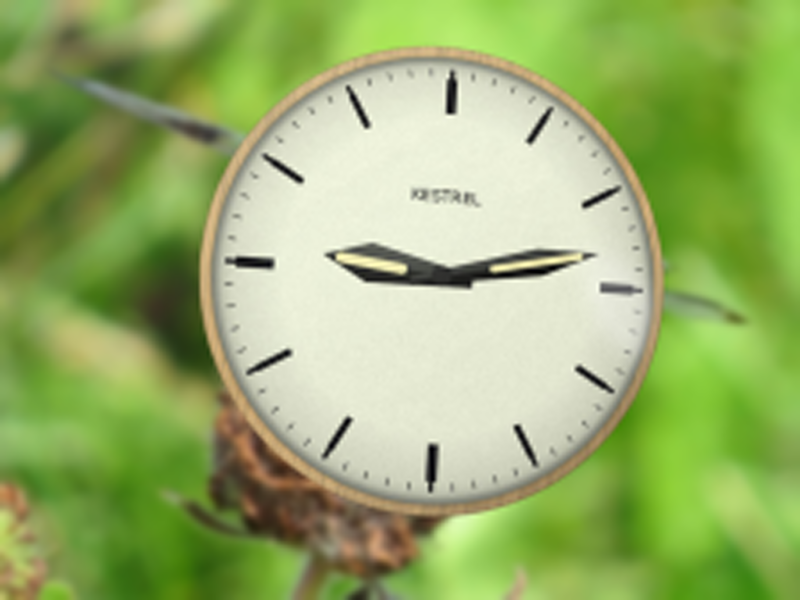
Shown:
**9:13**
